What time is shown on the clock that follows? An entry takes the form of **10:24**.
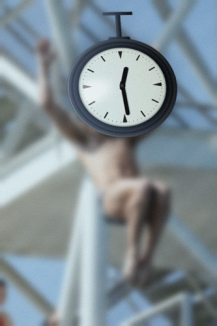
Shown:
**12:29**
